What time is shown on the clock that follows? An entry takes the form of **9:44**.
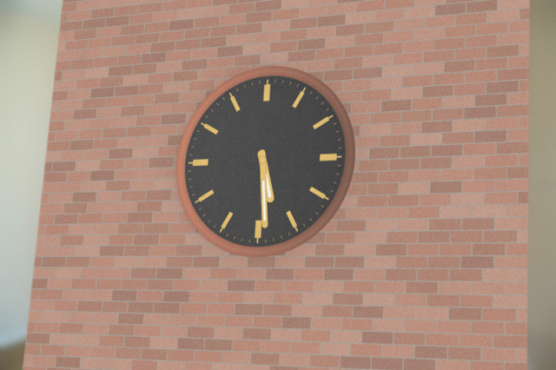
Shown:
**5:29**
